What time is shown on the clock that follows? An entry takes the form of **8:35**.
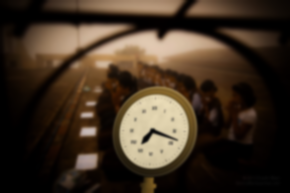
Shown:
**7:18**
